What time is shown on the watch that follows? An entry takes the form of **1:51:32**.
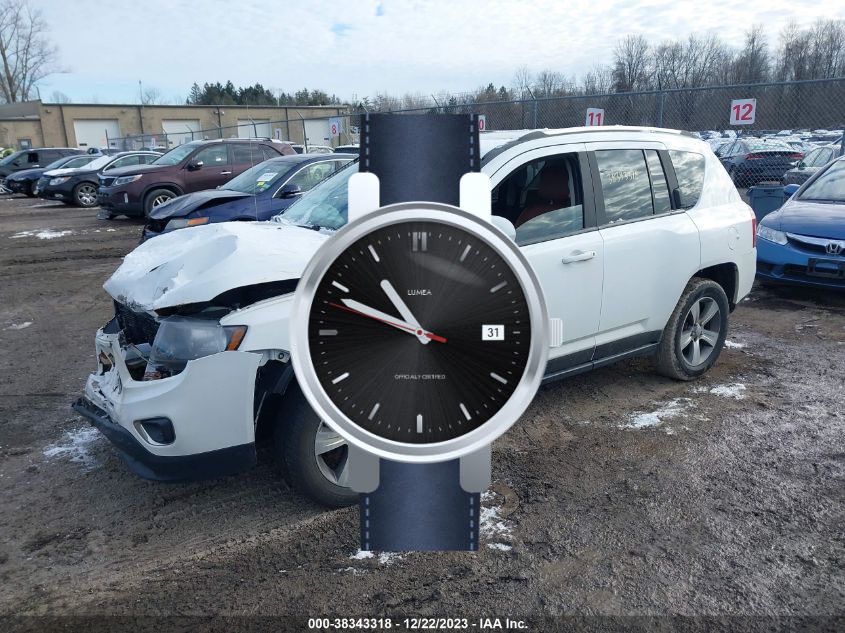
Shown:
**10:48:48**
